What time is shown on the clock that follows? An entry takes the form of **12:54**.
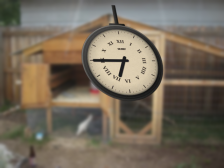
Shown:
**6:45**
